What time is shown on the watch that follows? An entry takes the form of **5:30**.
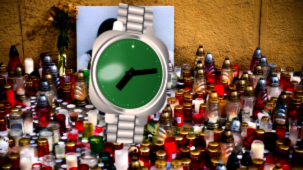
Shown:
**7:13**
